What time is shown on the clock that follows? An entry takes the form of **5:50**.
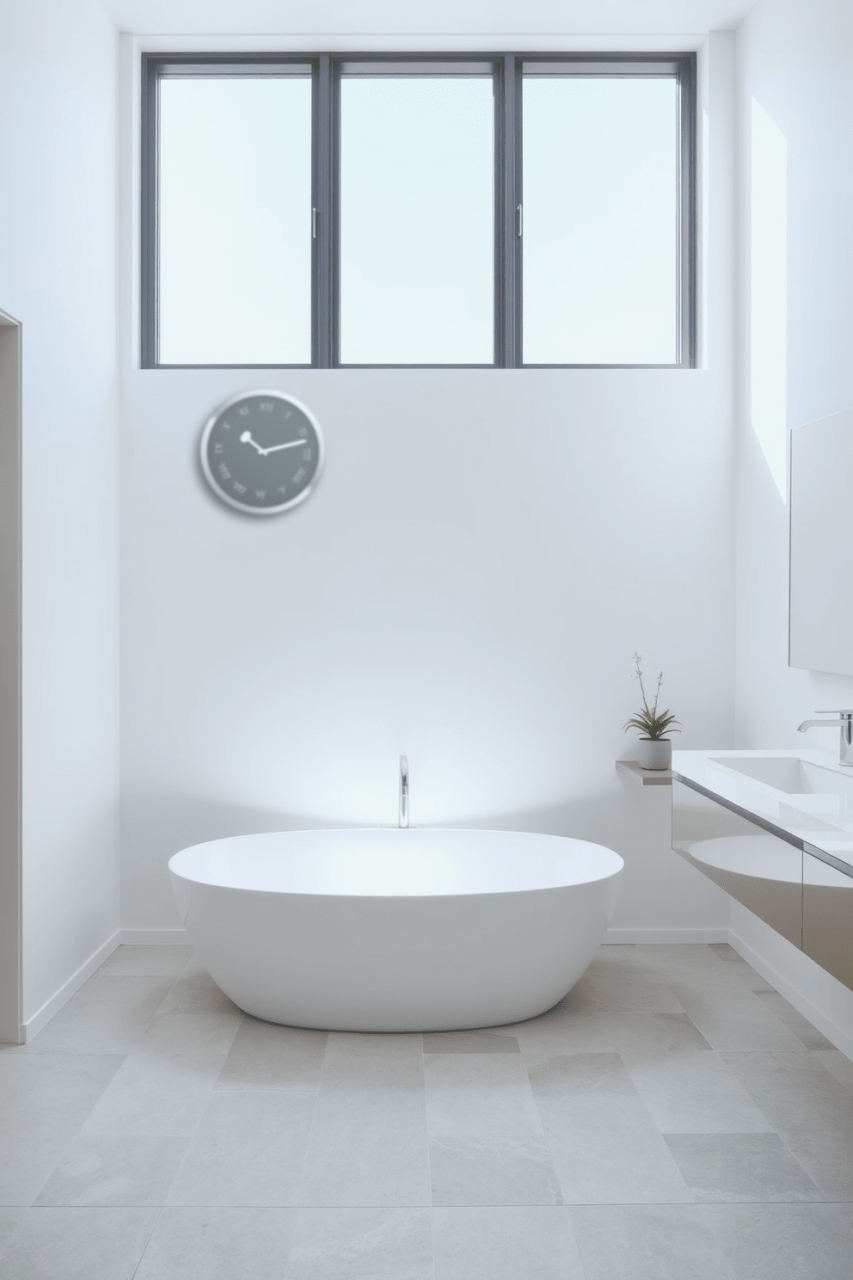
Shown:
**10:12**
